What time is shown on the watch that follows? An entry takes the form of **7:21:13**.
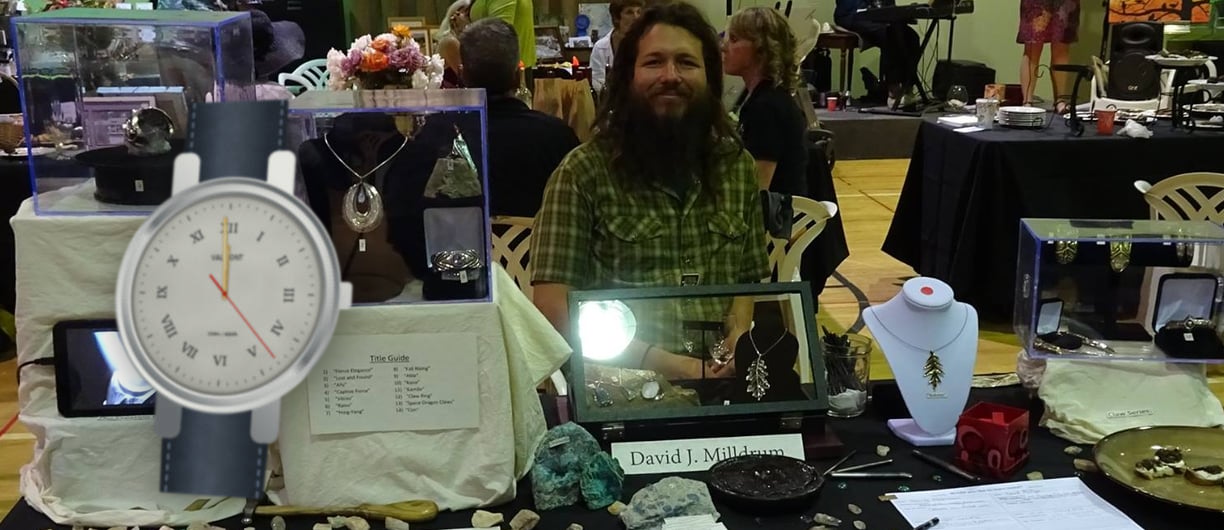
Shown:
**11:59:23**
